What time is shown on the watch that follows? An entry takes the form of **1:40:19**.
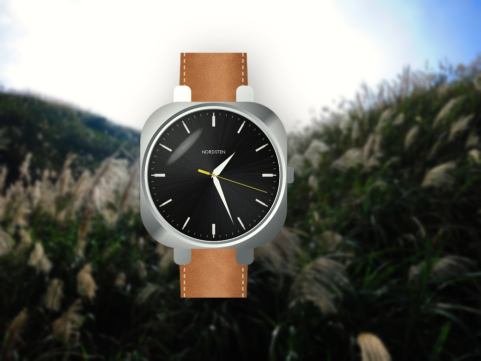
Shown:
**1:26:18**
